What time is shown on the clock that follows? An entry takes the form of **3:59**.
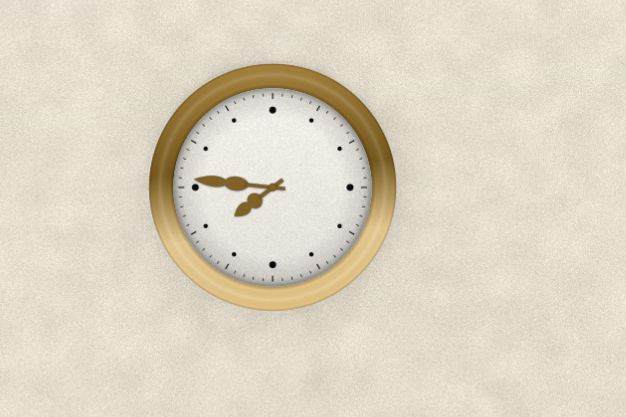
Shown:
**7:46**
